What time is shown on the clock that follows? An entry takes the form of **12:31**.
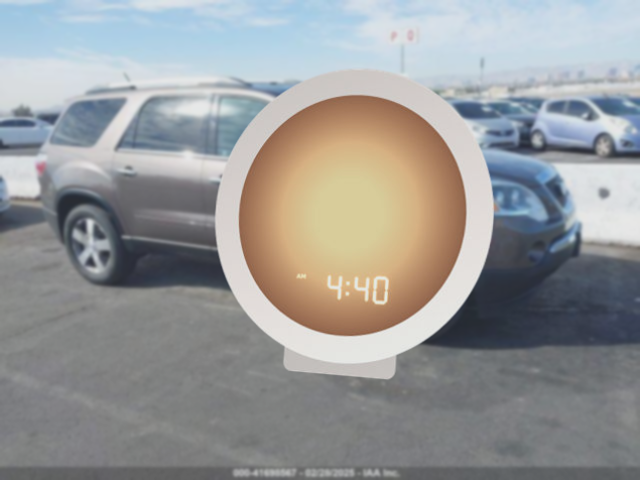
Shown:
**4:40**
